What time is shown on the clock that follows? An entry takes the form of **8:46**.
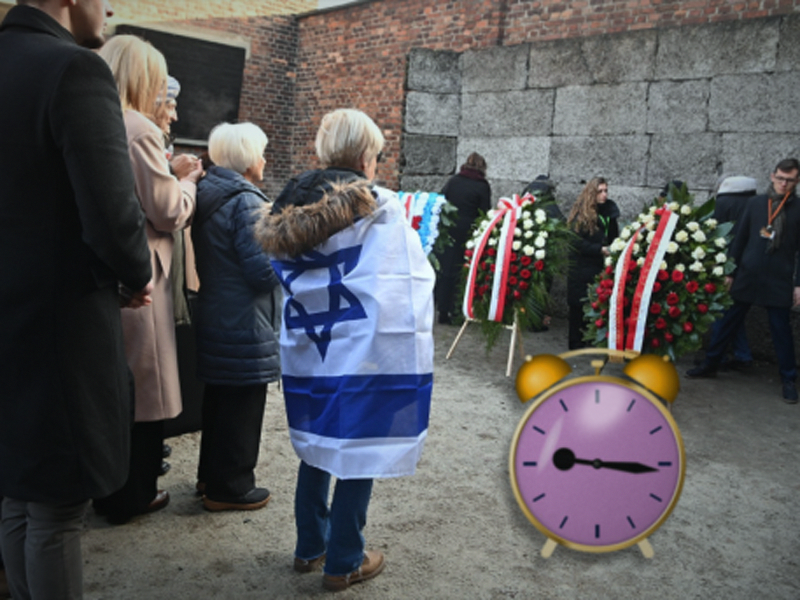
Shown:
**9:16**
